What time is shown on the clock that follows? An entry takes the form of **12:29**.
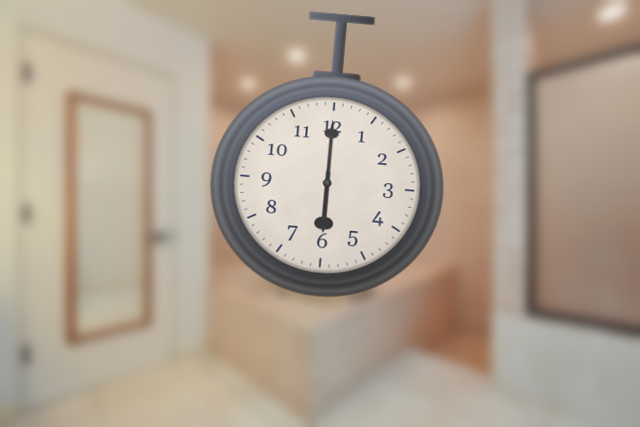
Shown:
**6:00**
